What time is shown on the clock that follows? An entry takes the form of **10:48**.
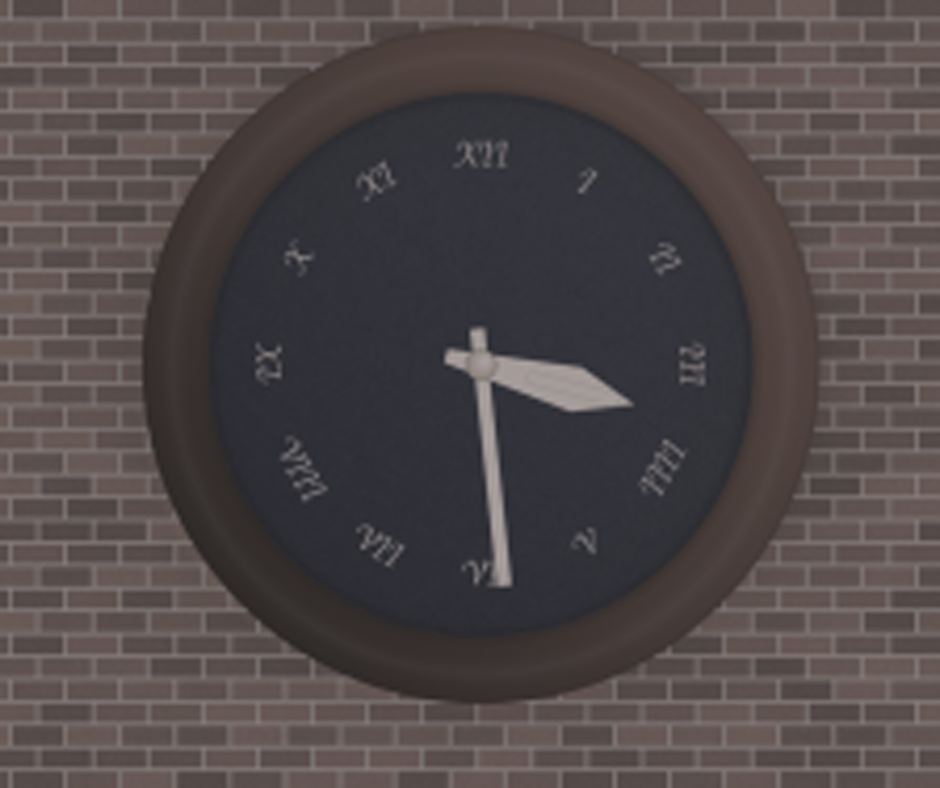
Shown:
**3:29**
